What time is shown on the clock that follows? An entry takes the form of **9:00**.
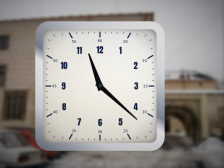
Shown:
**11:22**
